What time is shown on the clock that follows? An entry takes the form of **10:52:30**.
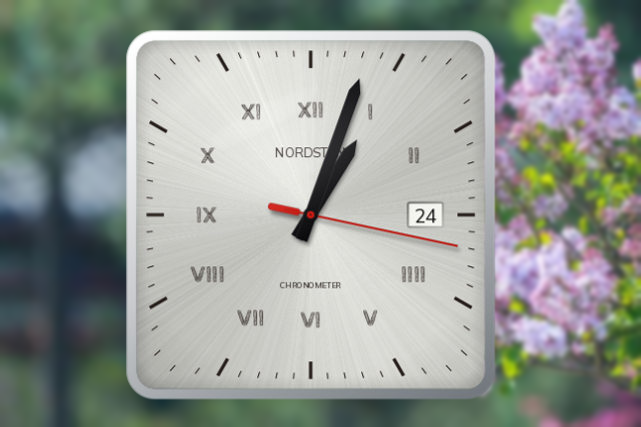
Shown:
**1:03:17**
